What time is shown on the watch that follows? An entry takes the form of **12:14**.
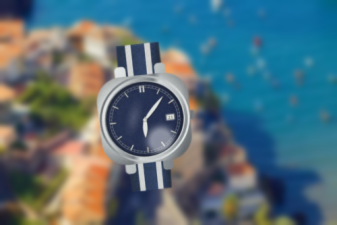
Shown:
**6:07**
